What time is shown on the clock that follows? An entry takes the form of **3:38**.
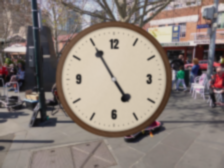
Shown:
**4:55**
